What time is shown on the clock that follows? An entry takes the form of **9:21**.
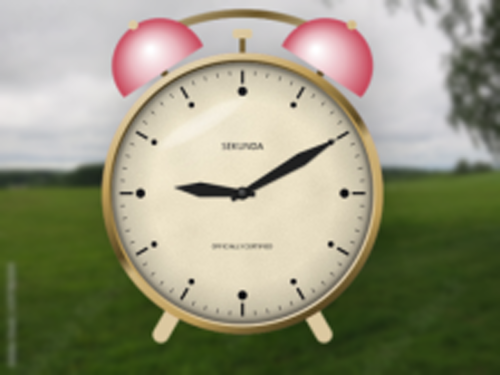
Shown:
**9:10**
